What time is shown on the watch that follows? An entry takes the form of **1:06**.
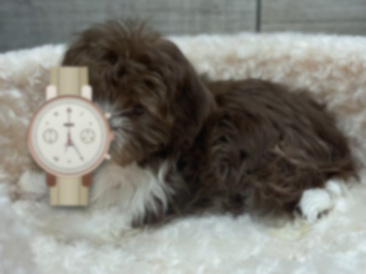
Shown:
**6:25**
